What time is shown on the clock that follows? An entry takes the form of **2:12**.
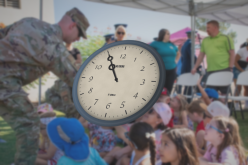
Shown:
**10:55**
